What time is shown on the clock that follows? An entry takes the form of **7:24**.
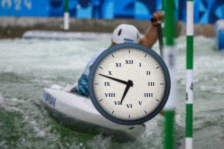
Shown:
**6:48**
